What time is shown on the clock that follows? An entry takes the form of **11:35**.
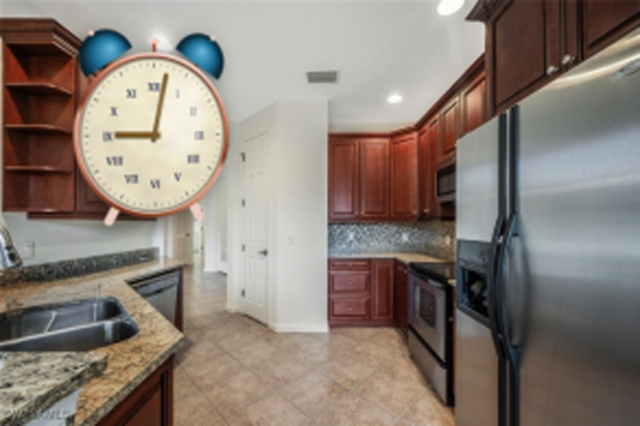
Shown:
**9:02**
